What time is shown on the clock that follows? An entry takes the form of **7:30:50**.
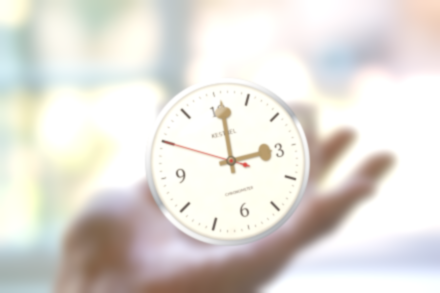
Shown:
**3:00:50**
